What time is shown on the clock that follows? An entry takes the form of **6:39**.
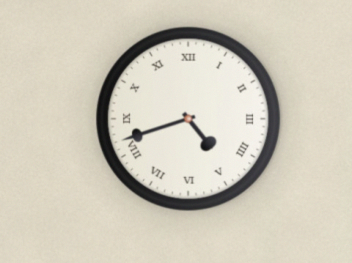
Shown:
**4:42**
